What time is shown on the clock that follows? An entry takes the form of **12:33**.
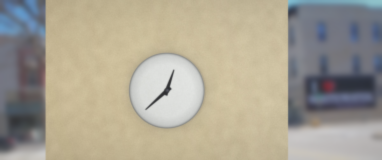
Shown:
**12:38**
